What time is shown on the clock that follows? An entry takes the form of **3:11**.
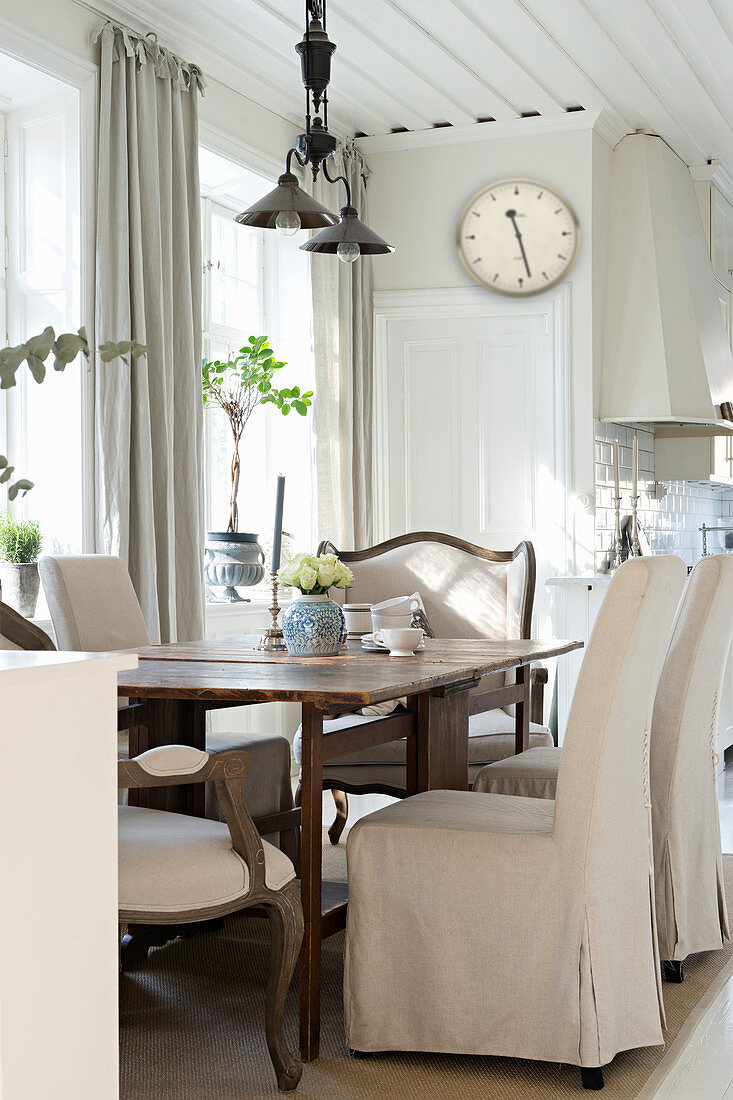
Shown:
**11:28**
